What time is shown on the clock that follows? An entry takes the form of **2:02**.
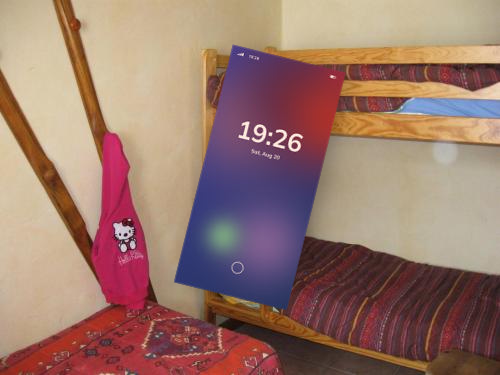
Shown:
**19:26**
